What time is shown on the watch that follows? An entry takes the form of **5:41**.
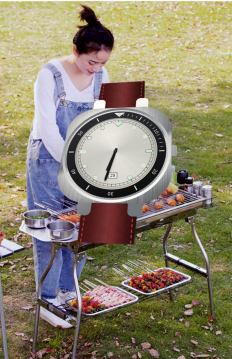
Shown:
**6:32**
